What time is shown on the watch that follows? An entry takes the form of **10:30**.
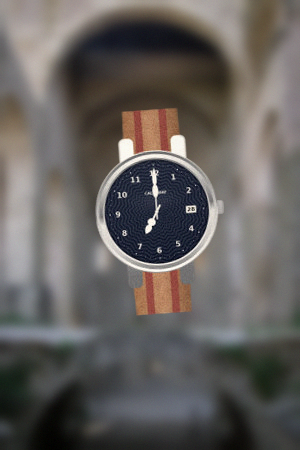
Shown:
**7:00**
